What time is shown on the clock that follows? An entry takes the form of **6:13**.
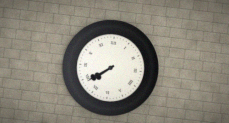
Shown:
**7:39**
